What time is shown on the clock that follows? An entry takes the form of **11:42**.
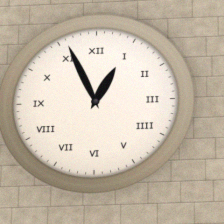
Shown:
**12:56**
